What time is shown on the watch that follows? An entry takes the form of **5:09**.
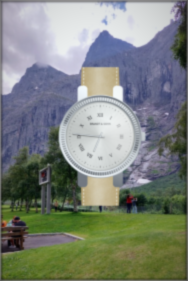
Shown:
**6:46**
